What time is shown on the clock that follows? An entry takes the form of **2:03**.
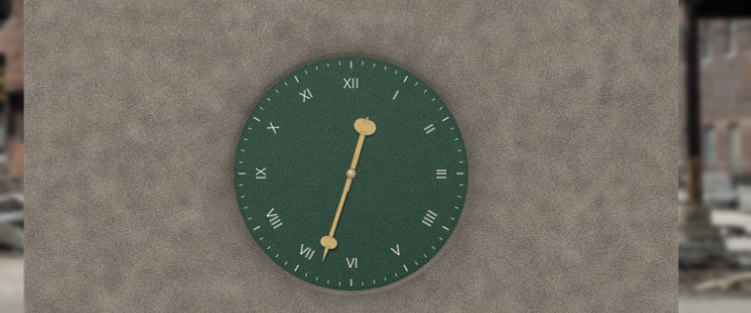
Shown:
**12:33**
